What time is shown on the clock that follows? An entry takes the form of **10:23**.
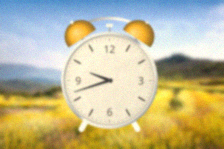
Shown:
**9:42**
